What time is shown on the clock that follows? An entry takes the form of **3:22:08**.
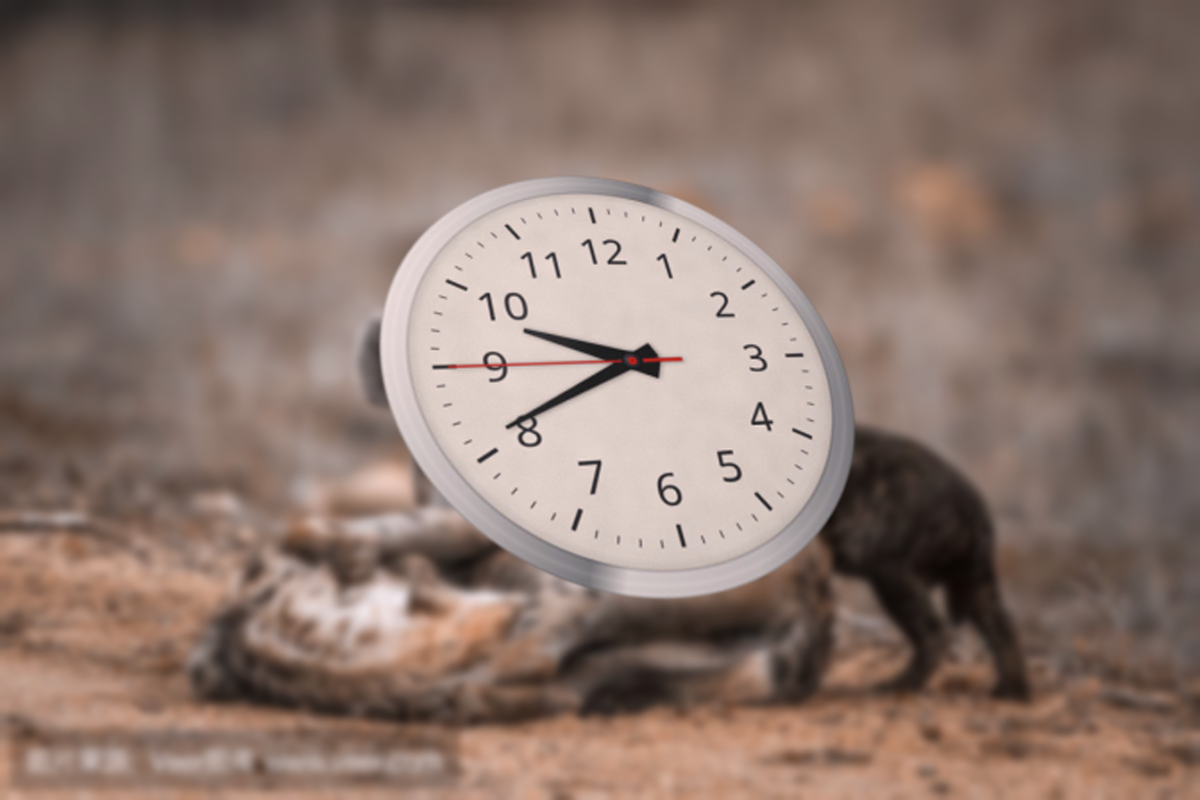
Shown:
**9:40:45**
